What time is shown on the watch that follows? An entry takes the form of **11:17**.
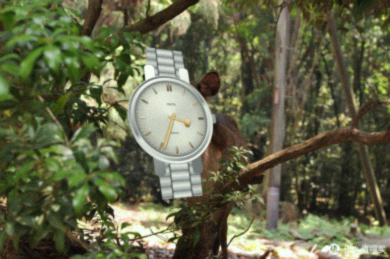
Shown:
**3:34**
